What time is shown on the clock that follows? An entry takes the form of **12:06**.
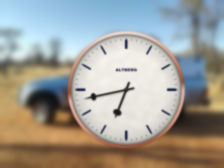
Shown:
**6:43**
